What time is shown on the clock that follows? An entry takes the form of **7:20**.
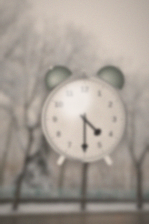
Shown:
**4:30**
